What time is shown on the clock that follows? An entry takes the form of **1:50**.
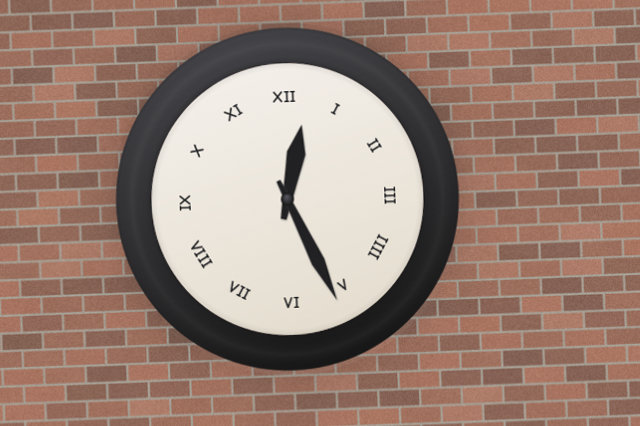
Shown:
**12:26**
